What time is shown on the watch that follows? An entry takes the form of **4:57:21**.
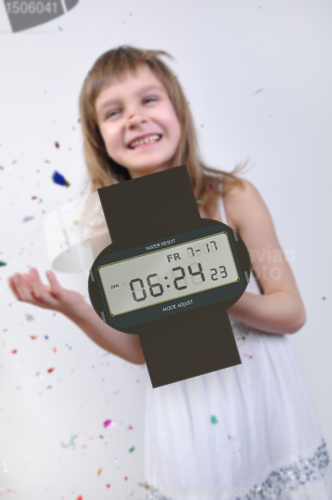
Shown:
**6:24:23**
